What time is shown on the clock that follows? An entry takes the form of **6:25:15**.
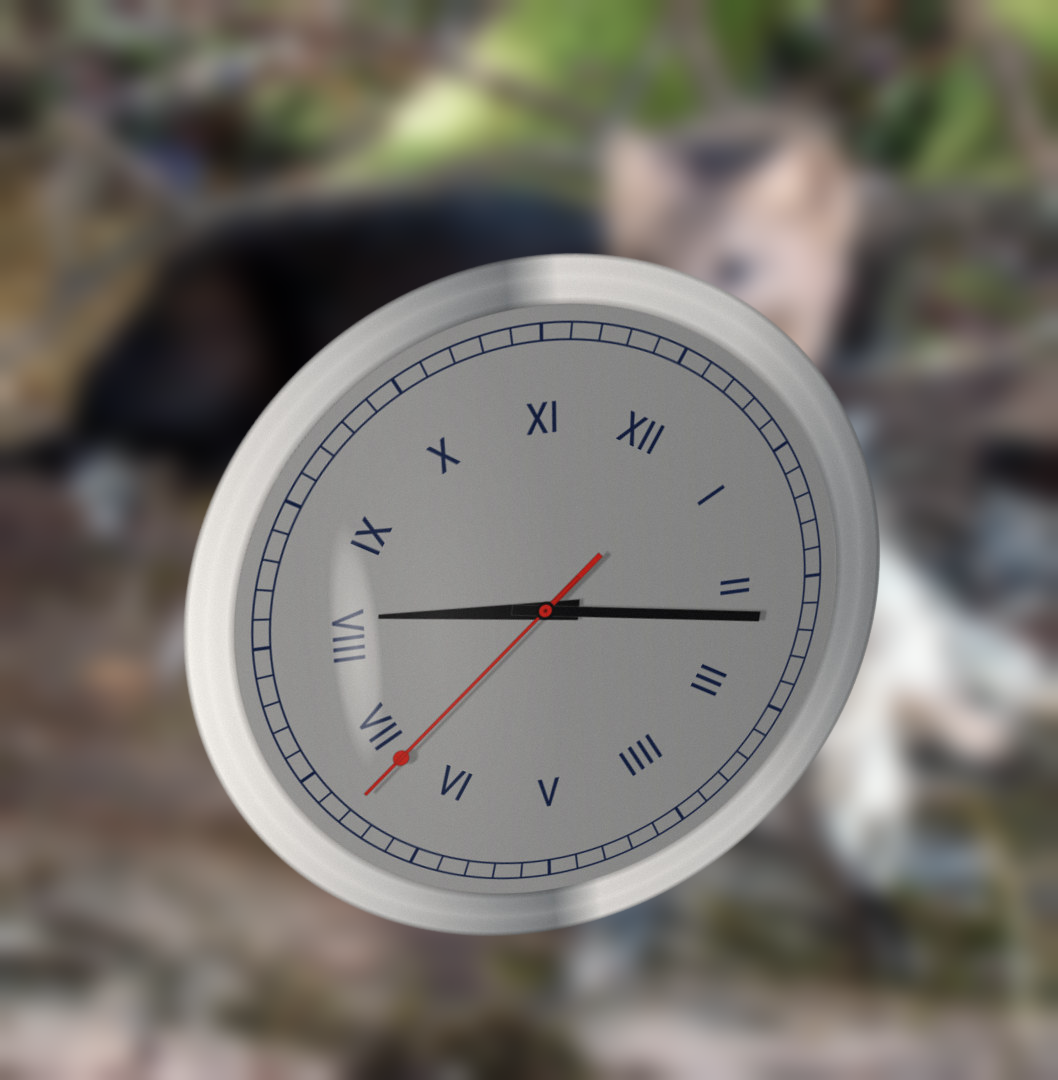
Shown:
**8:11:33**
